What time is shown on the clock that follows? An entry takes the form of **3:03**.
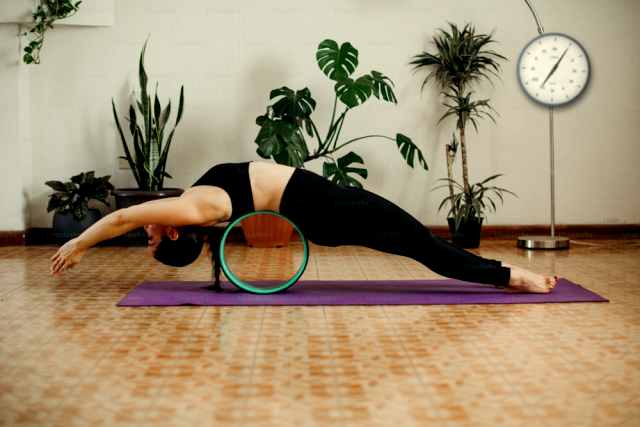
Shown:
**7:05**
